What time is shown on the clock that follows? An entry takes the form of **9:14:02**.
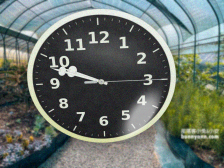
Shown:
**9:48:15**
